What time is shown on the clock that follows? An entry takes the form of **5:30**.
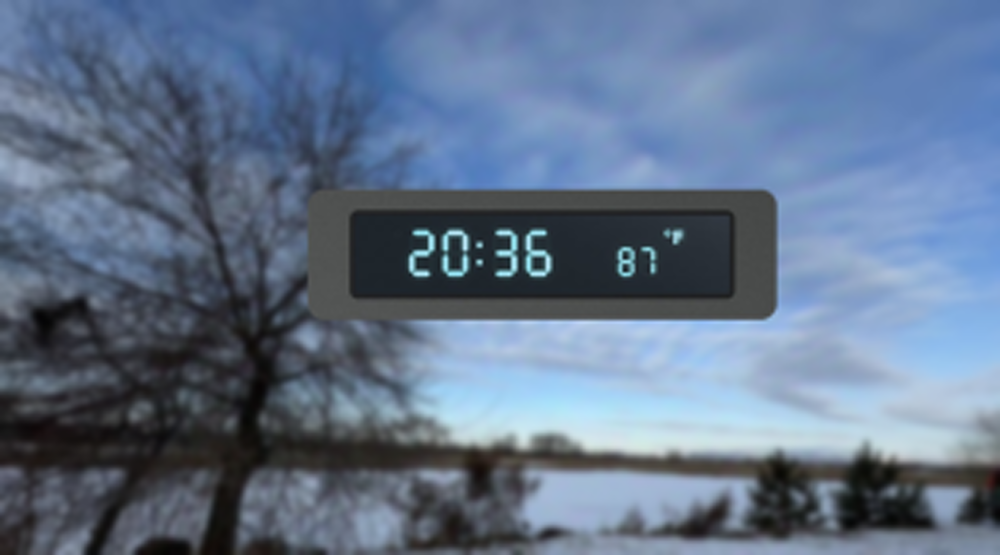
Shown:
**20:36**
